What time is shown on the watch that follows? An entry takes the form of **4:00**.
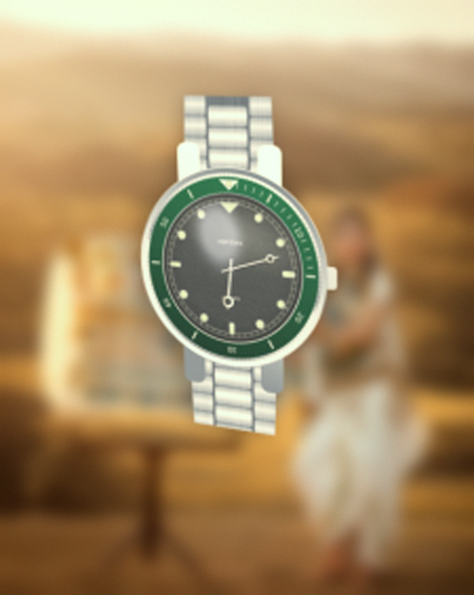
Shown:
**6:12**
